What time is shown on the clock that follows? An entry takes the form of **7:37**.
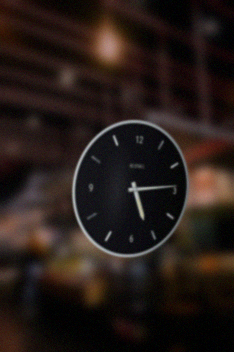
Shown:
**5:14**
